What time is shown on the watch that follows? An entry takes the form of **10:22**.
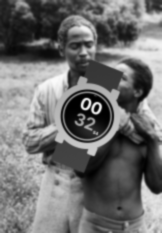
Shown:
**0:32**
